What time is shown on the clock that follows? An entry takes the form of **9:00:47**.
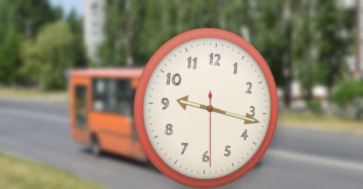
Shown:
**9:16:29**
